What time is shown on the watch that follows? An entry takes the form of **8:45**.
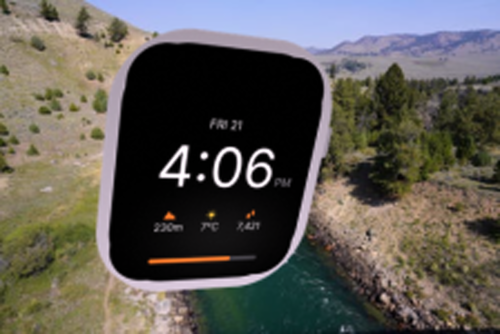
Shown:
**4:06**
